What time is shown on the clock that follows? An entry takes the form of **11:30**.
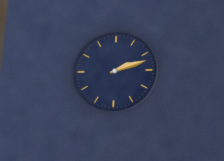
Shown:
**2:12**
